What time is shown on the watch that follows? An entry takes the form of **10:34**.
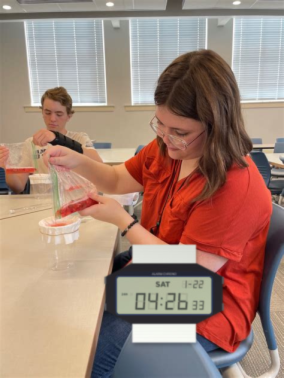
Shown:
**4:26**
